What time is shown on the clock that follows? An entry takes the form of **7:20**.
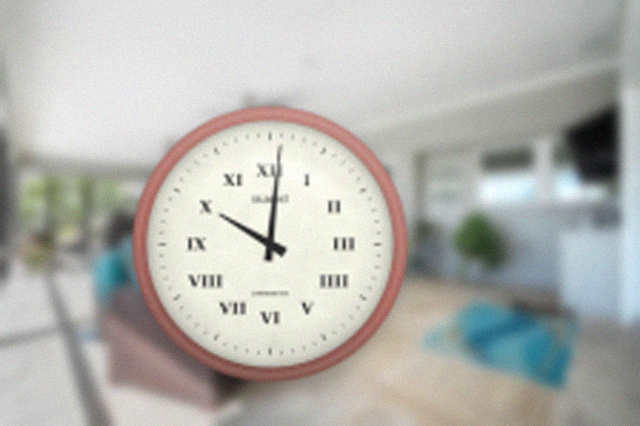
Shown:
**10:01**
